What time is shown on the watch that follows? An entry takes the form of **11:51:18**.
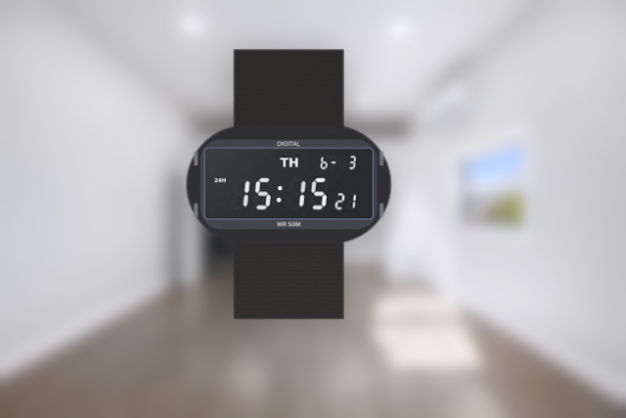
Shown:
**15:15:21**
